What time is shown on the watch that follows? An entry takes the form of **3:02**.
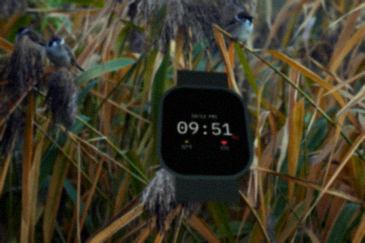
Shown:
**9:51**
